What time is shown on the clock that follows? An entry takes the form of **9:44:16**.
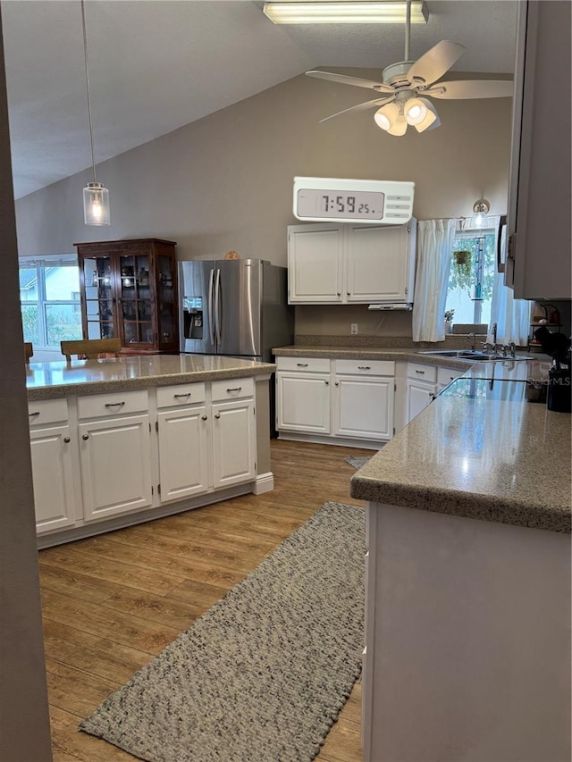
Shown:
**7:59:25**
